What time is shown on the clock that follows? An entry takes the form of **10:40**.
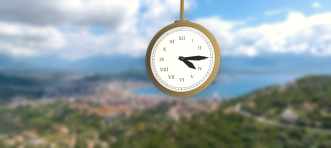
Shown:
**4:15**
